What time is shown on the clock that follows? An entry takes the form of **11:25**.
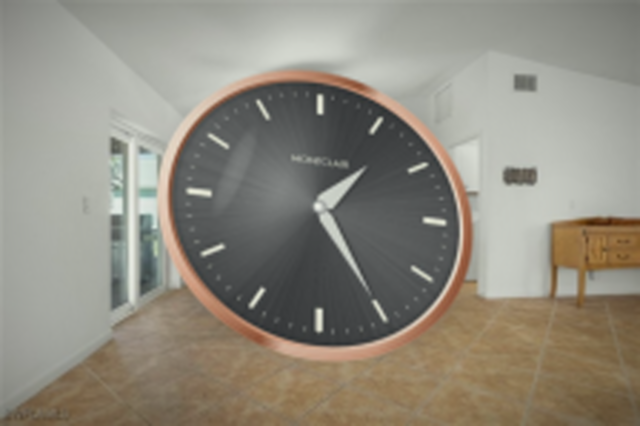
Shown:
**1:25**
